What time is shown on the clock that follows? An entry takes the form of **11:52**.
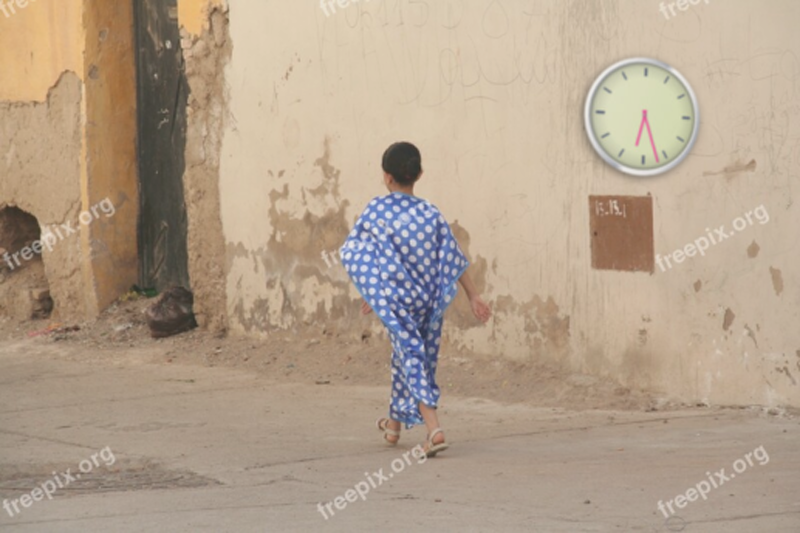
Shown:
**6:27**
